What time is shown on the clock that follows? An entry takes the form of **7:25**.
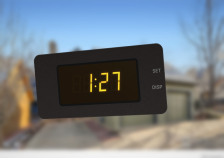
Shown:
**1:27**
